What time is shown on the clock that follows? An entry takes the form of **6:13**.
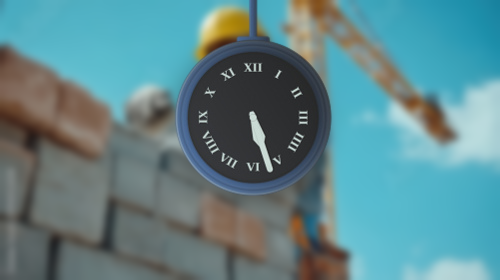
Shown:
**5:27**
